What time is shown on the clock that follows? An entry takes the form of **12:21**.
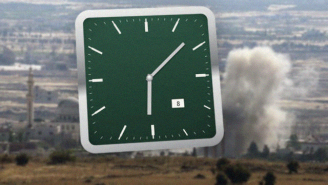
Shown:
**6:08**
